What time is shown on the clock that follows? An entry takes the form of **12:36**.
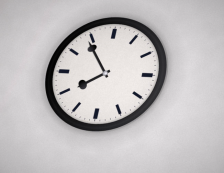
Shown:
**7:54**
